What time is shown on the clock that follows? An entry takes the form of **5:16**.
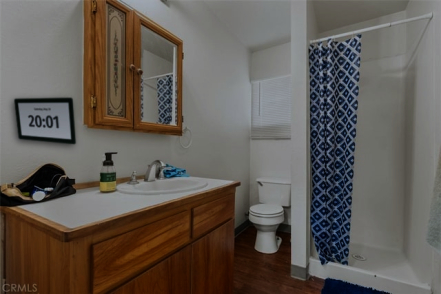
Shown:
**20:01**
